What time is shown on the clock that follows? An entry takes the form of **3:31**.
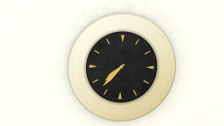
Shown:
**7:37**
